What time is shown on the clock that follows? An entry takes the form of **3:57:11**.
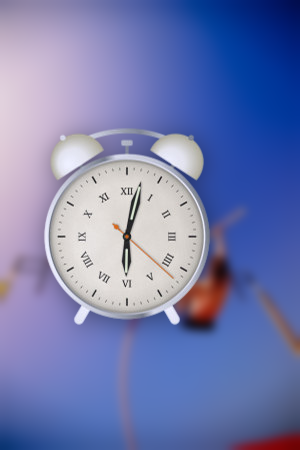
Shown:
**6:02:22**
